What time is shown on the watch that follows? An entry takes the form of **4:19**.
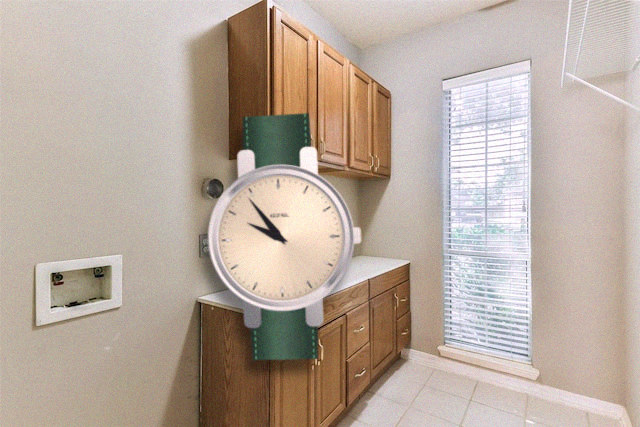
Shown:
**9:54**
